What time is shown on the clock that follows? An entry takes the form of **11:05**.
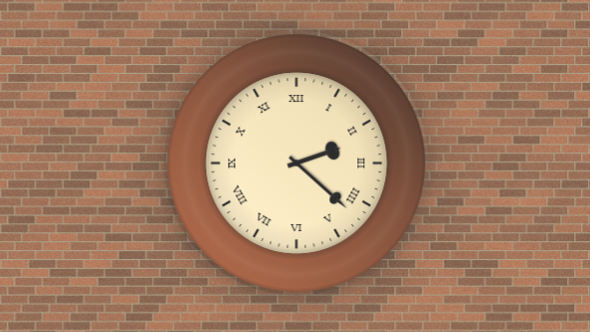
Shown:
**2:22**
